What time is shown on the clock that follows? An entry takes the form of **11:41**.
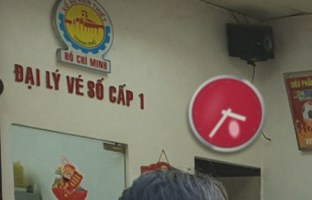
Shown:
**3:36**
